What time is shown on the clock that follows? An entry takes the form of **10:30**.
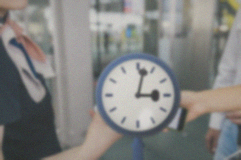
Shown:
**3:02**
